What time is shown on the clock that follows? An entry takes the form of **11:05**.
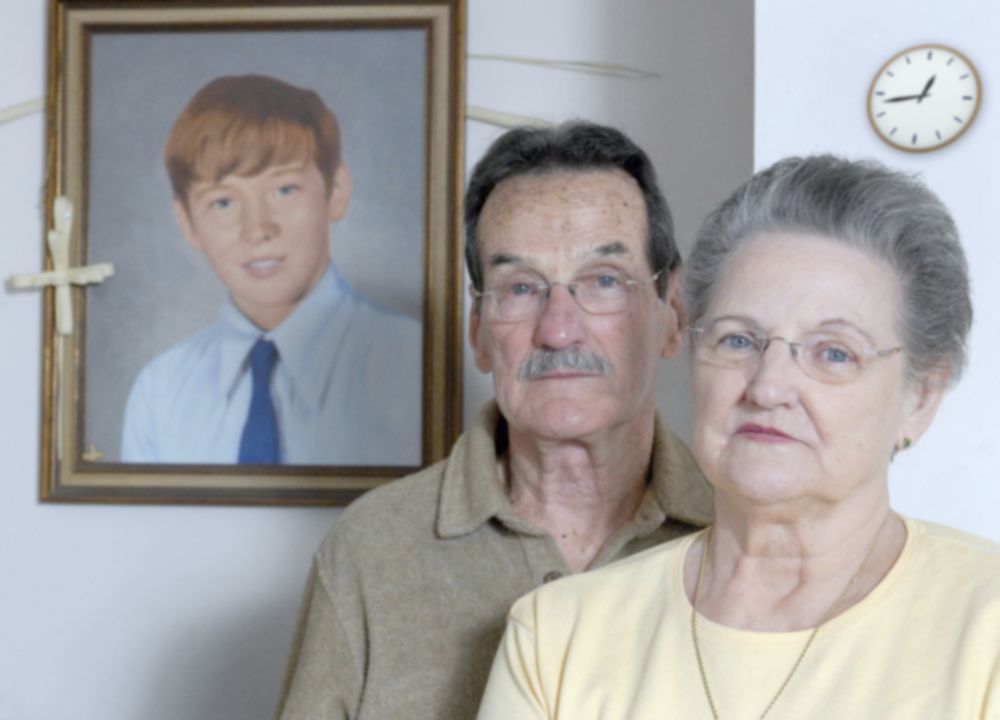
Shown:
**12:43**
